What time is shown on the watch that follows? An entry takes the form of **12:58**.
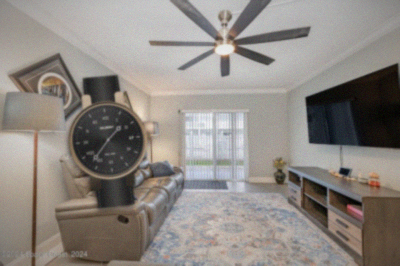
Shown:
**1:37**
